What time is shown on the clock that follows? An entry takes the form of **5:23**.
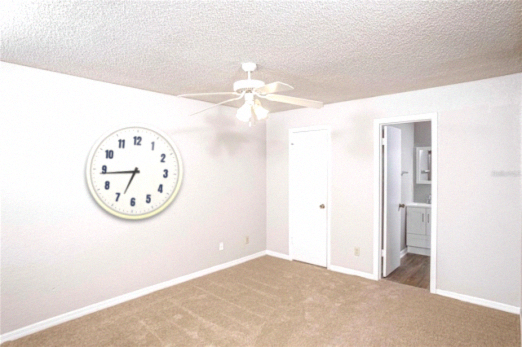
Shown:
**6:44**
